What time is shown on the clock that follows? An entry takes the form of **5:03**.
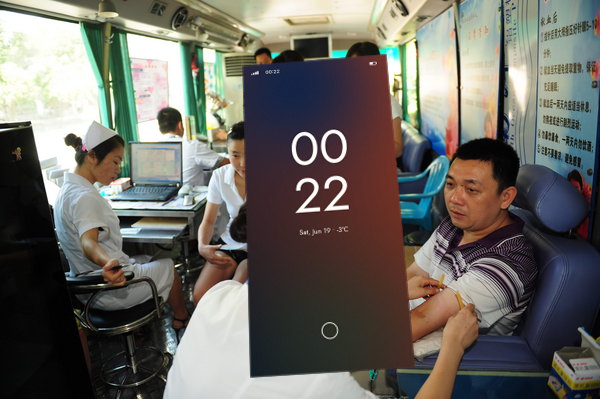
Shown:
**0:22**
